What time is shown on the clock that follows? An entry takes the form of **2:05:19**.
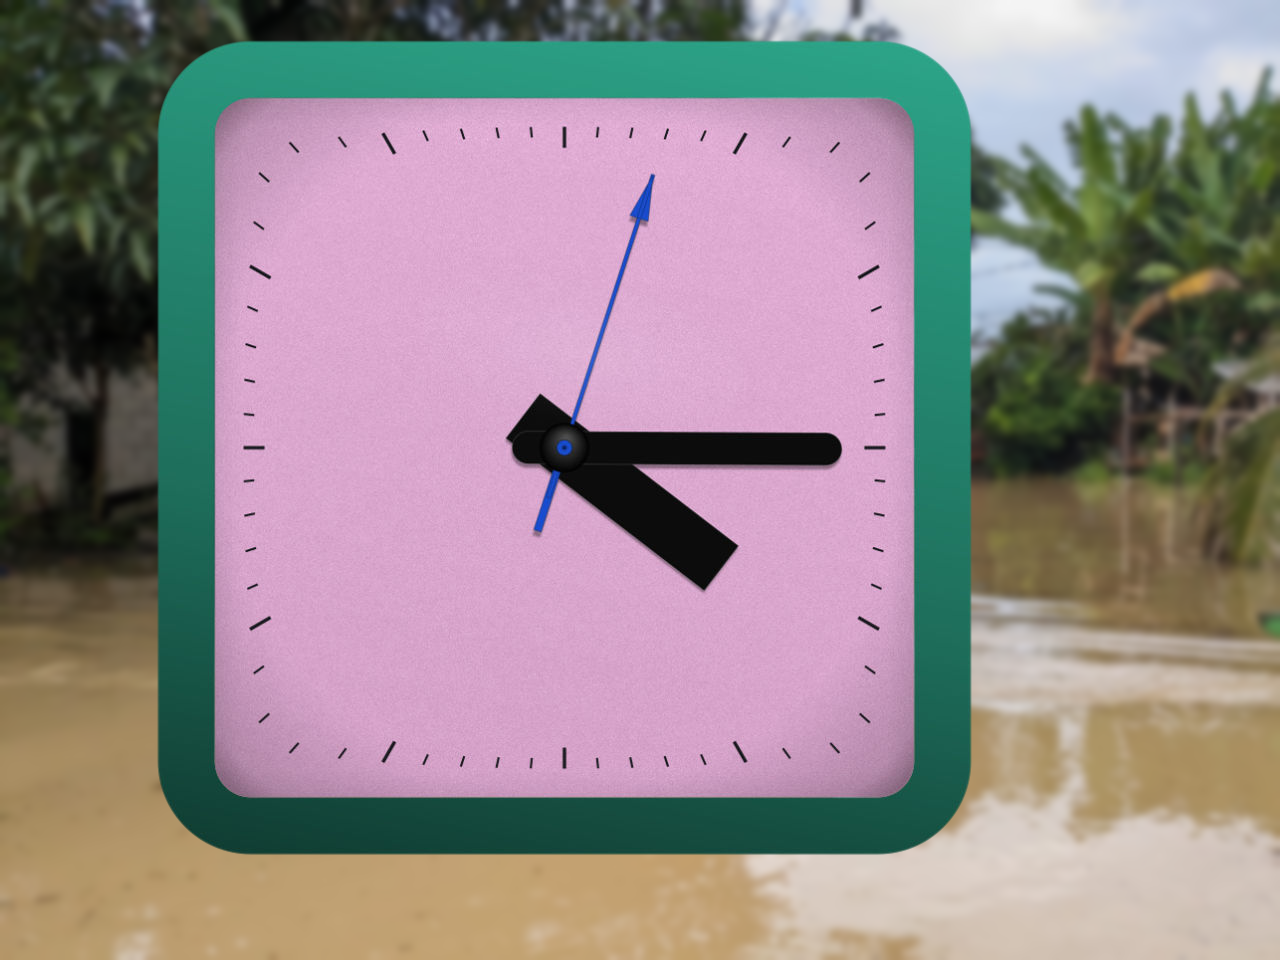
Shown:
**4:15:03**
